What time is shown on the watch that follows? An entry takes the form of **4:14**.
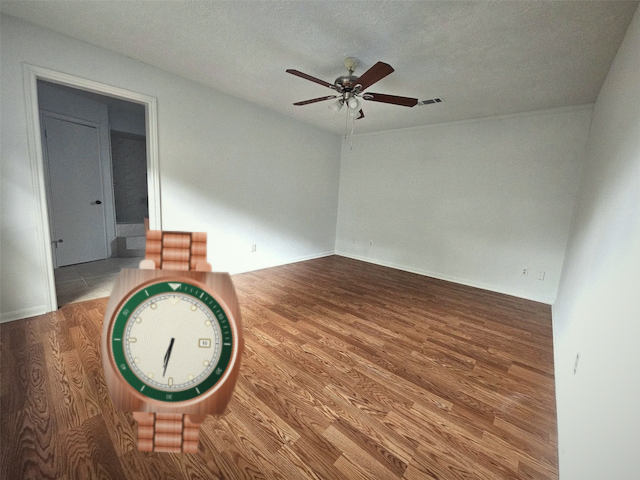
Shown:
**6:32**
